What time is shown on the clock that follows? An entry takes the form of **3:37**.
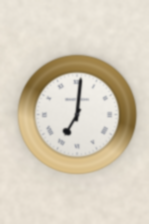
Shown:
**7:01**
